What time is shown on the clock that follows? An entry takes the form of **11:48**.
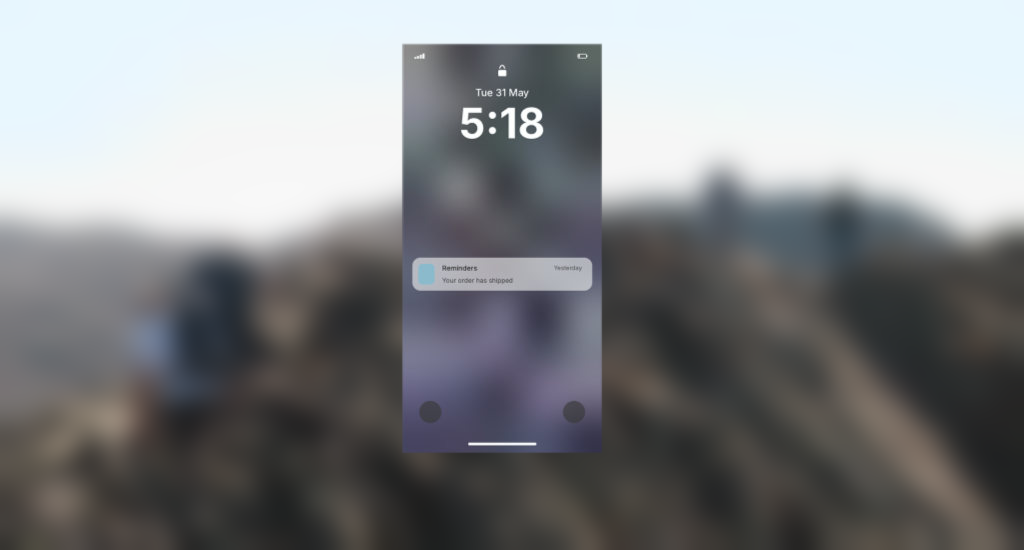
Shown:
**5:18**
